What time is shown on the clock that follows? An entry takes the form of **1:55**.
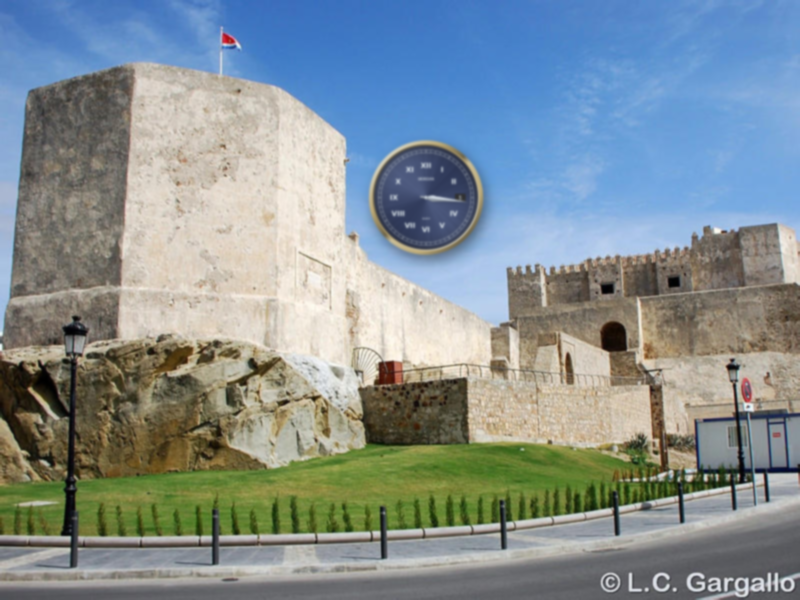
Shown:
**3:16**
